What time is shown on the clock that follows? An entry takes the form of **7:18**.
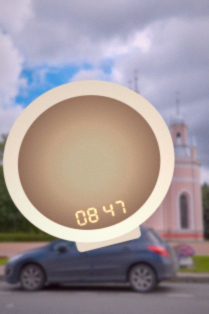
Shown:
**8:47**
